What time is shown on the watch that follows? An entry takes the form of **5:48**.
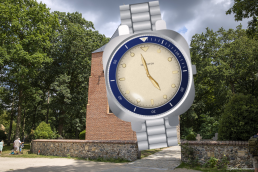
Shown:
**4:58**
